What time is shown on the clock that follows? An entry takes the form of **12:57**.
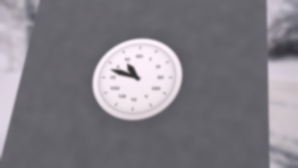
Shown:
**10:48**
